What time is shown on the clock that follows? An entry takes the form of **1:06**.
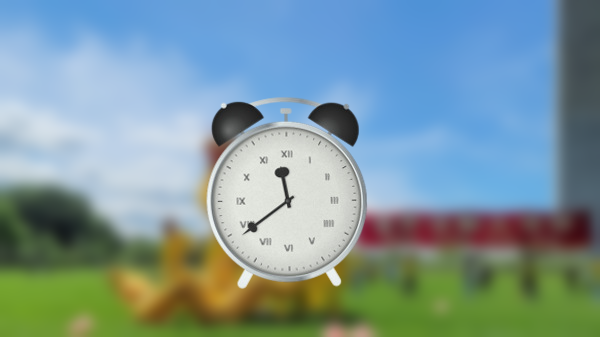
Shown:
**11:39**
